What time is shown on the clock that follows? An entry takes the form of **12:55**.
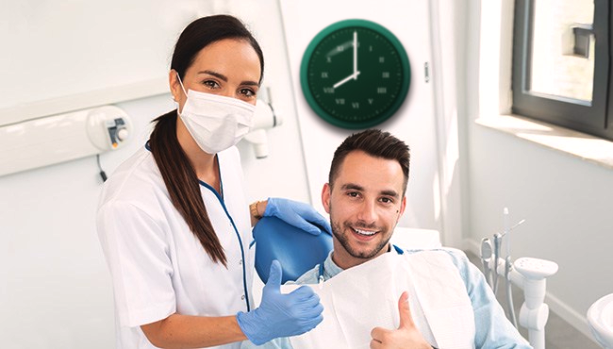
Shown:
**8:00**
